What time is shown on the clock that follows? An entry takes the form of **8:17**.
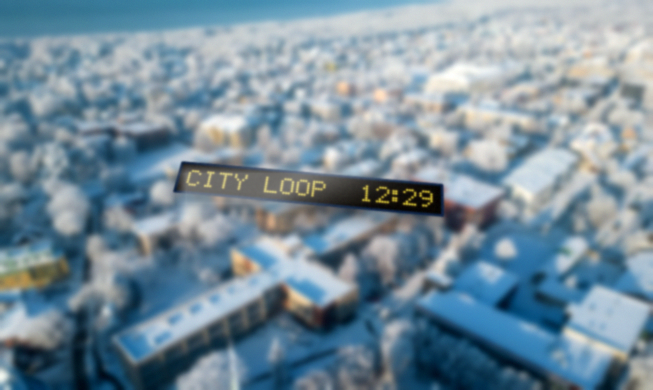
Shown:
**12:29**
